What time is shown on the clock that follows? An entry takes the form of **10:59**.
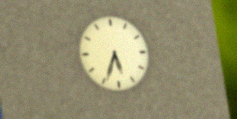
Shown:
**5:34**
